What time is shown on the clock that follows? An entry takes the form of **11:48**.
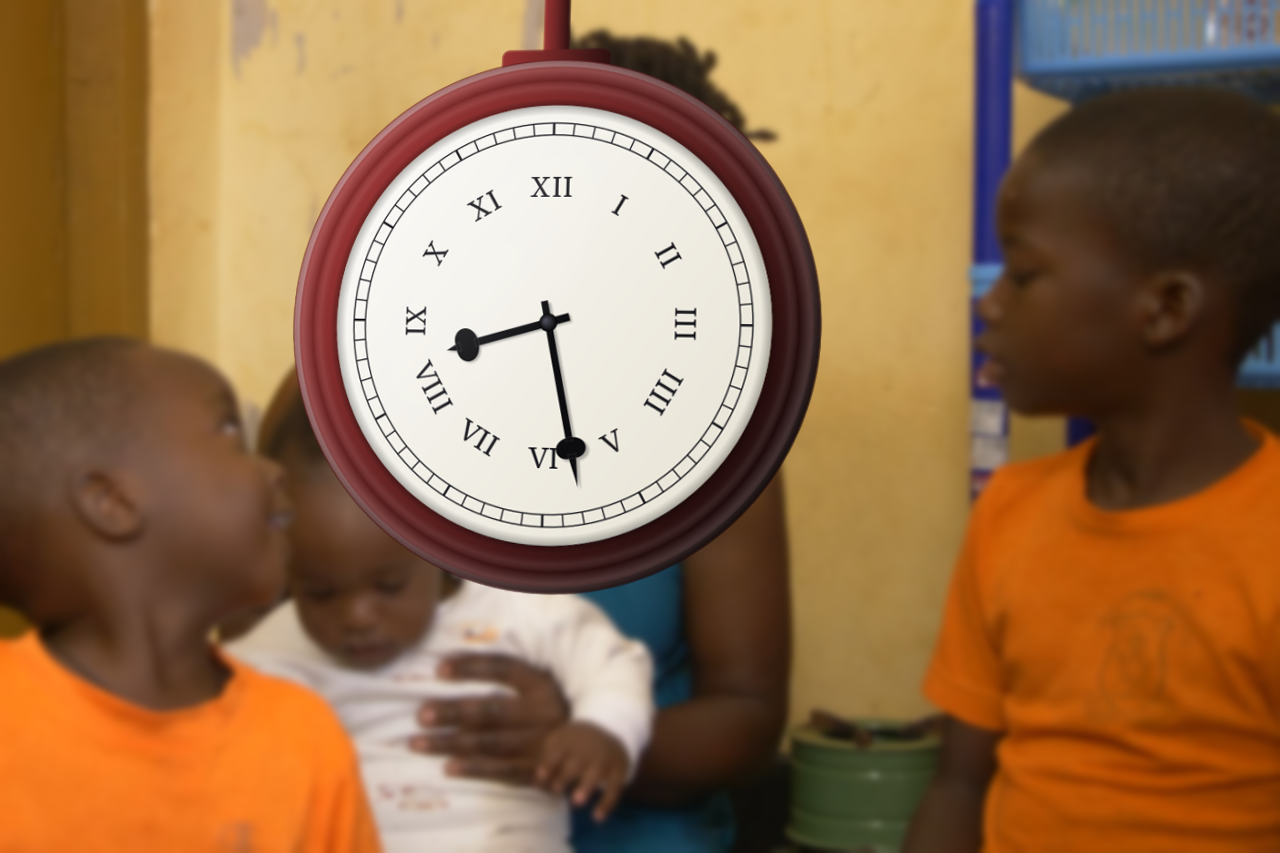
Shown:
**8:28**
